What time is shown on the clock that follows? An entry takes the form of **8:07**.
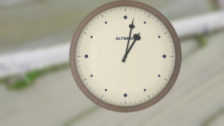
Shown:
**1:02**
